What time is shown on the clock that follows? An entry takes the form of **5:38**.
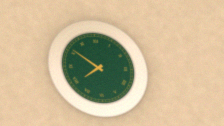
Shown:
**7:51**
